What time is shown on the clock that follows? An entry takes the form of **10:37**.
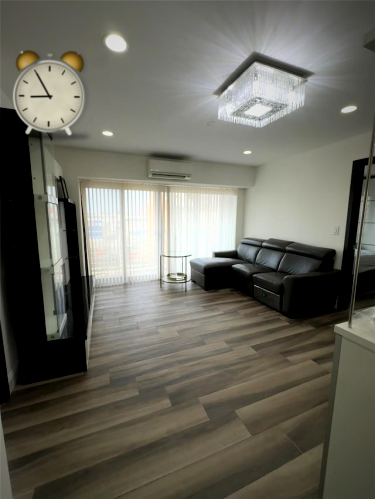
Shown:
**8:55**
